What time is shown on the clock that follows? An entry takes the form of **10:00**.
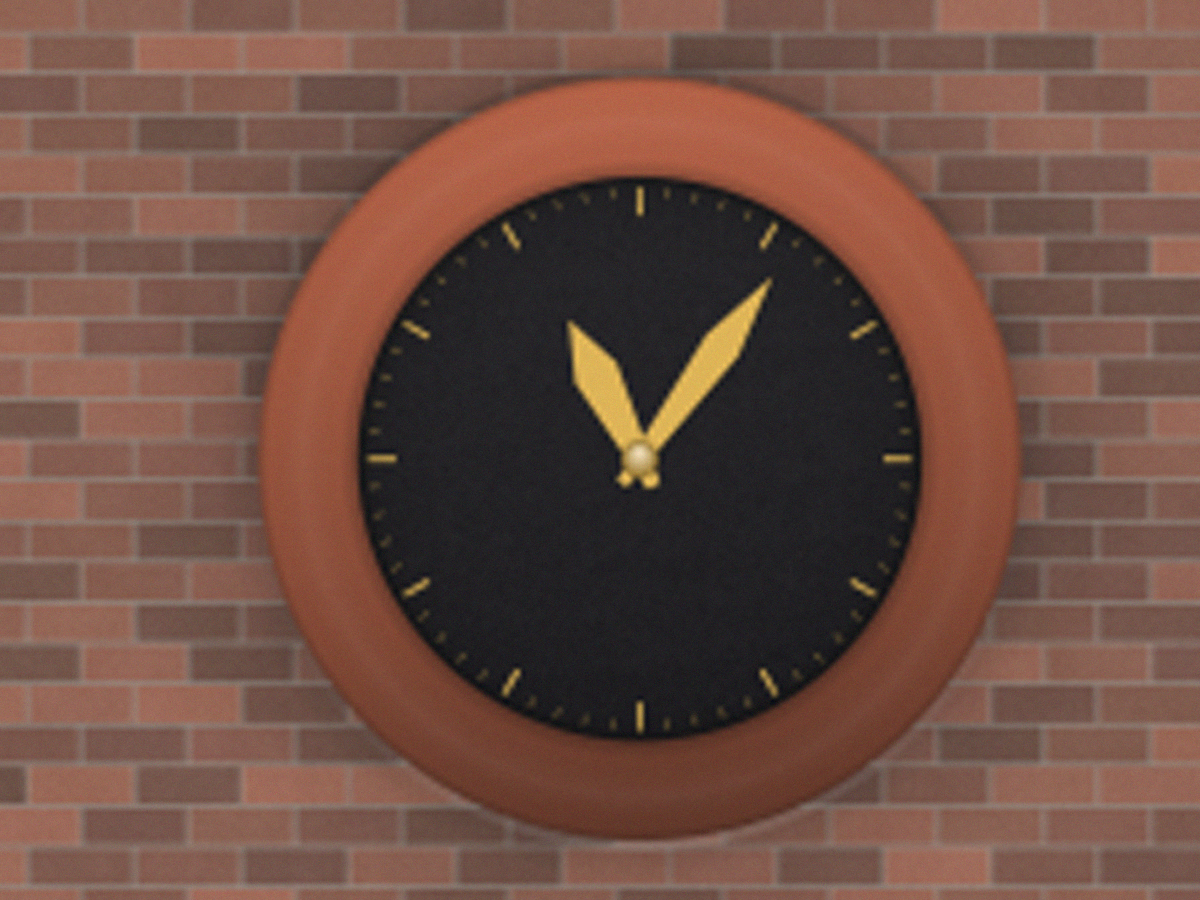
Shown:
**11:06**
